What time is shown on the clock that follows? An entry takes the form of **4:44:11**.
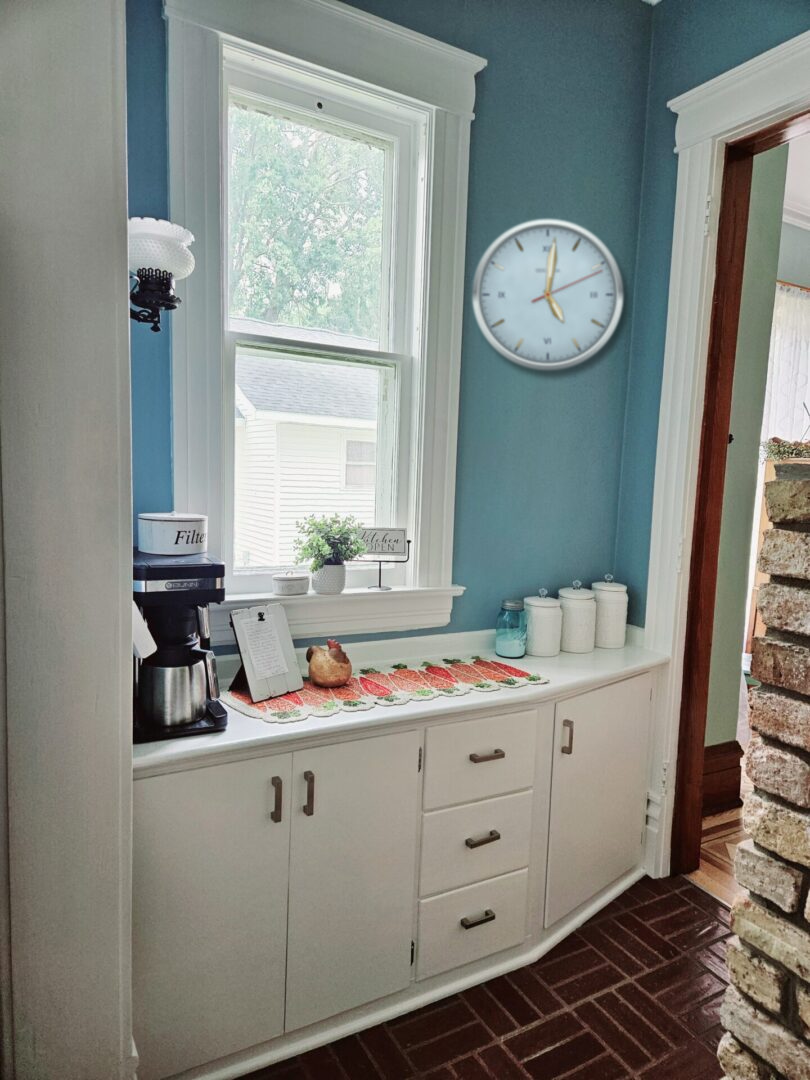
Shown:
**5:01:11**
